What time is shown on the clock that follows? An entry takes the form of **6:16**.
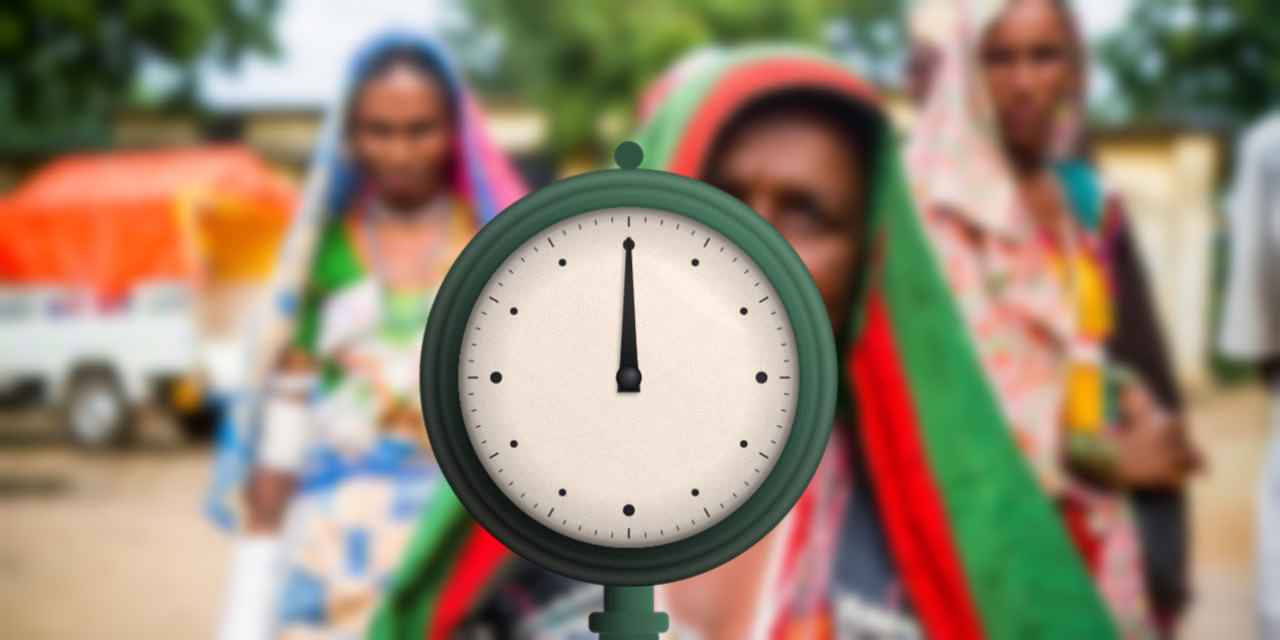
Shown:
**12:00**
